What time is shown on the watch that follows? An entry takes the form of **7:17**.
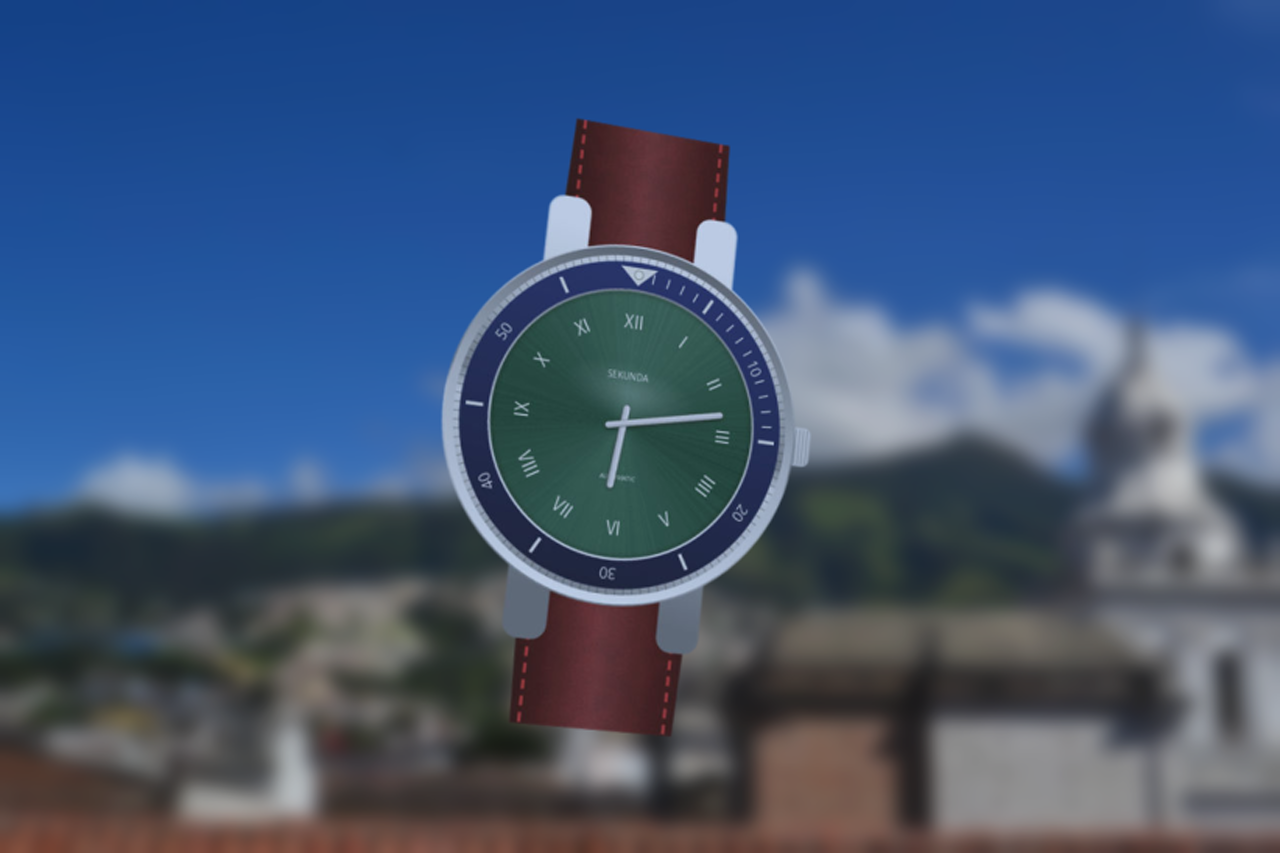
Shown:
**6:13**
